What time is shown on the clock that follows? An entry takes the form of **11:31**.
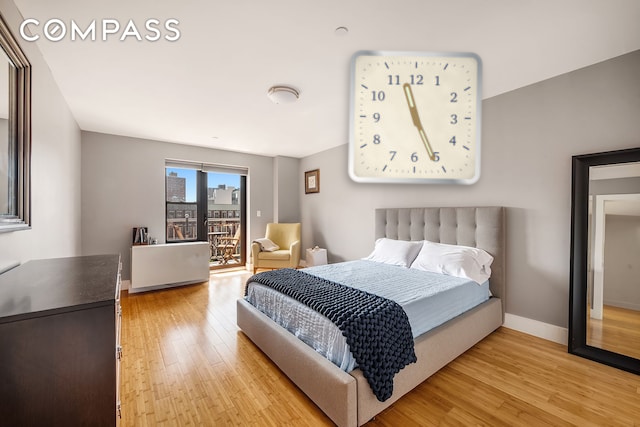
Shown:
**11:26**
